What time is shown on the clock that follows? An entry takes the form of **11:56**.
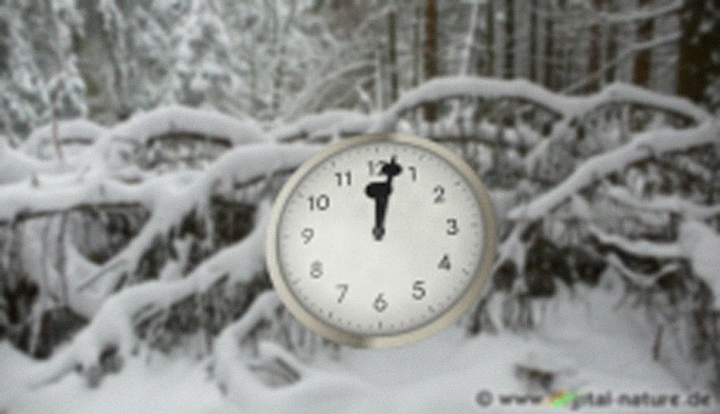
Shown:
**12:02**
